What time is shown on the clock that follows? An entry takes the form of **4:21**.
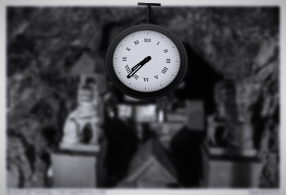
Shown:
**7:37**
